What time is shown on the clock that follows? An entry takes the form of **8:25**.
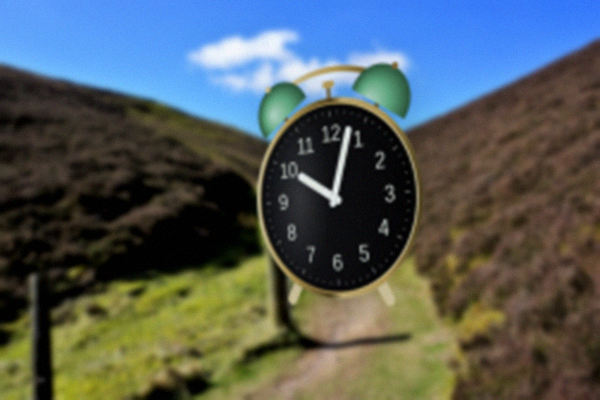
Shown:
**10:03**
